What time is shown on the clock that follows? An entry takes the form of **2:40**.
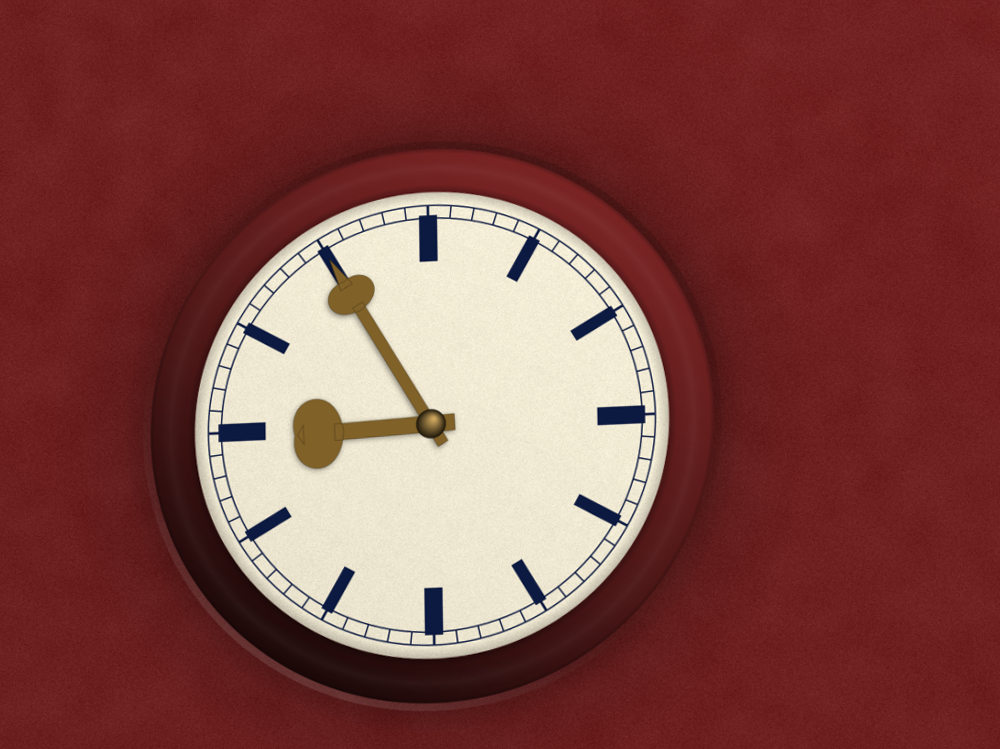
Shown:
**8:55**
